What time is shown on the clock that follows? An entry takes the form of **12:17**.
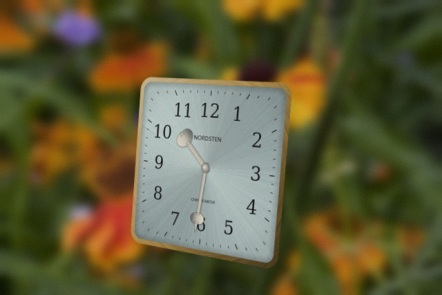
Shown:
**10:31**
